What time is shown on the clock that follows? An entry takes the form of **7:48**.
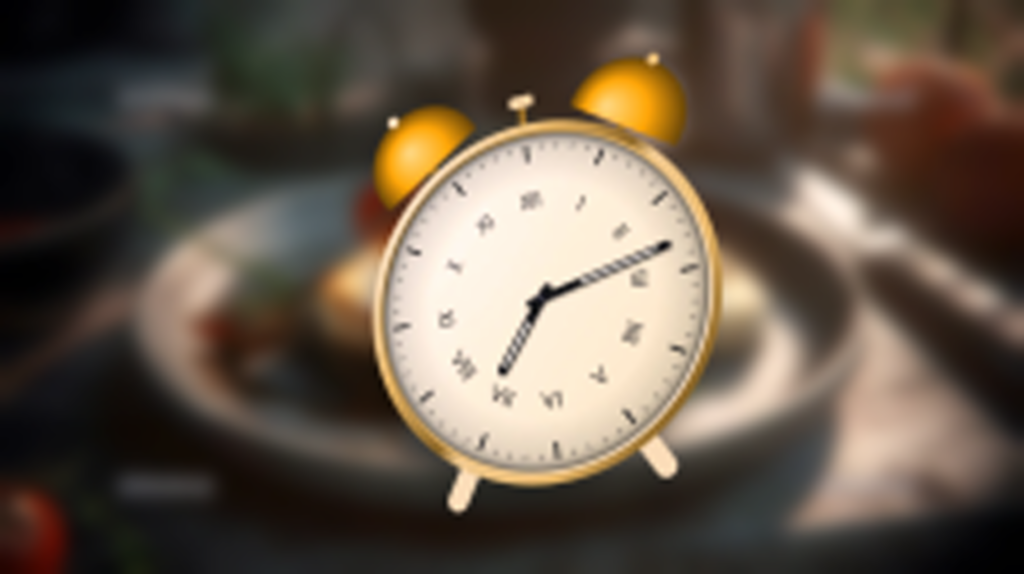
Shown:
**7:13**
